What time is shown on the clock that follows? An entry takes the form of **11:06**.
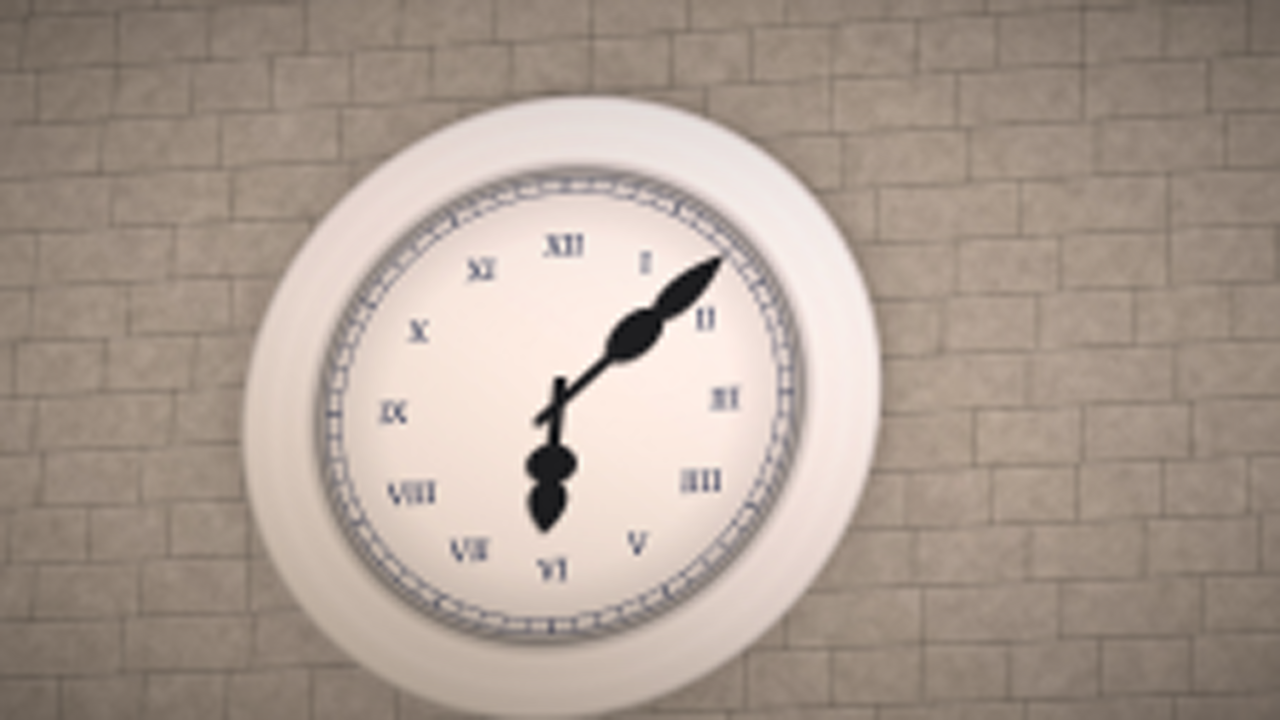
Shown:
**6:08**
